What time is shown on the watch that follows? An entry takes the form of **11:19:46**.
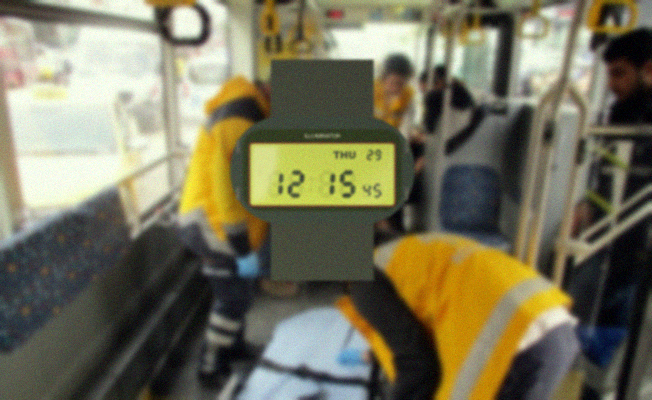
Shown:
**12:15:45**
